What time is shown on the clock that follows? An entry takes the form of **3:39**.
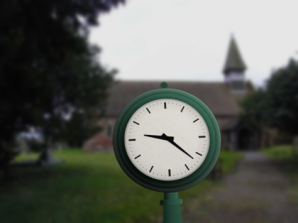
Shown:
**9:22**
